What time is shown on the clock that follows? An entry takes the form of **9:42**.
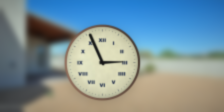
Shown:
**2:56**
